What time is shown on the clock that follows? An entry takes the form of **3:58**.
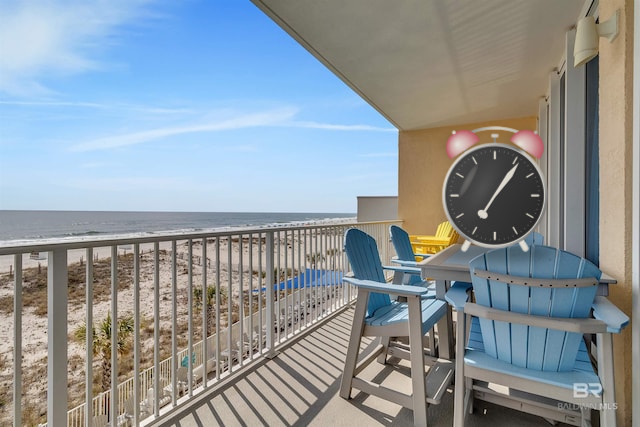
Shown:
**7:06**
